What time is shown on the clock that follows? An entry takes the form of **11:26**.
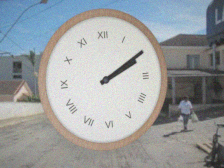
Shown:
**2:10**
